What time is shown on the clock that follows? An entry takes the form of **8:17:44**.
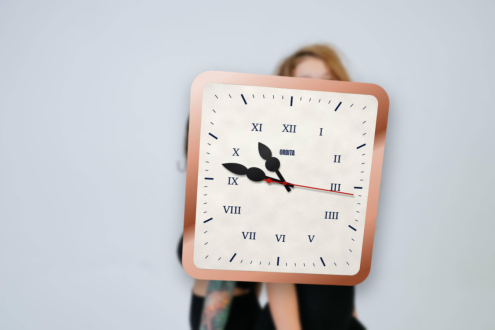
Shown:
**10:47:16**
